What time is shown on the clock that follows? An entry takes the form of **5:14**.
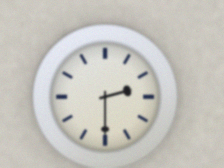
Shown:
**2:30**
